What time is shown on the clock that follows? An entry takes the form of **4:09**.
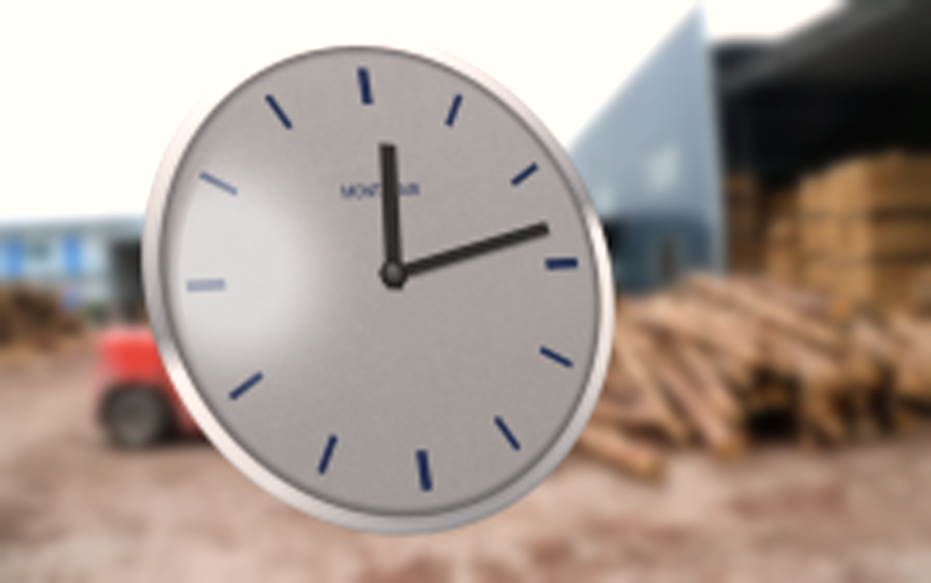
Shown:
**12:13**
